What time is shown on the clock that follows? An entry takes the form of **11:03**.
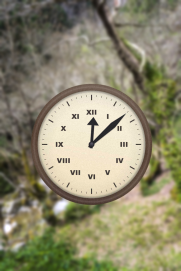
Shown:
**12:08**
